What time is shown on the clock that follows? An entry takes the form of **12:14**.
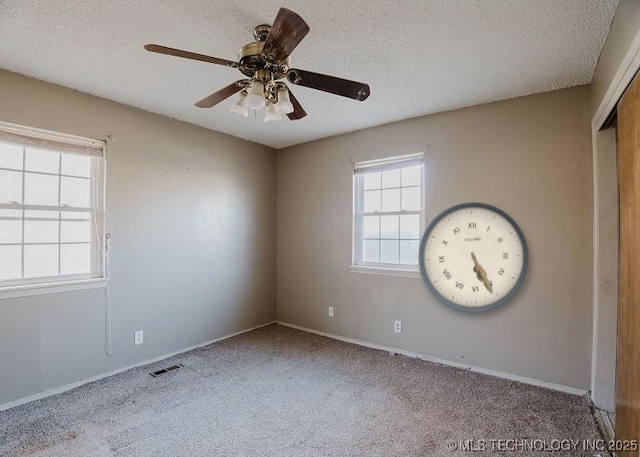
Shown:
**5:26**
